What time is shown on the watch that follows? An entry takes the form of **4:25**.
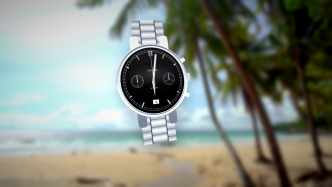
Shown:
**6:02**
